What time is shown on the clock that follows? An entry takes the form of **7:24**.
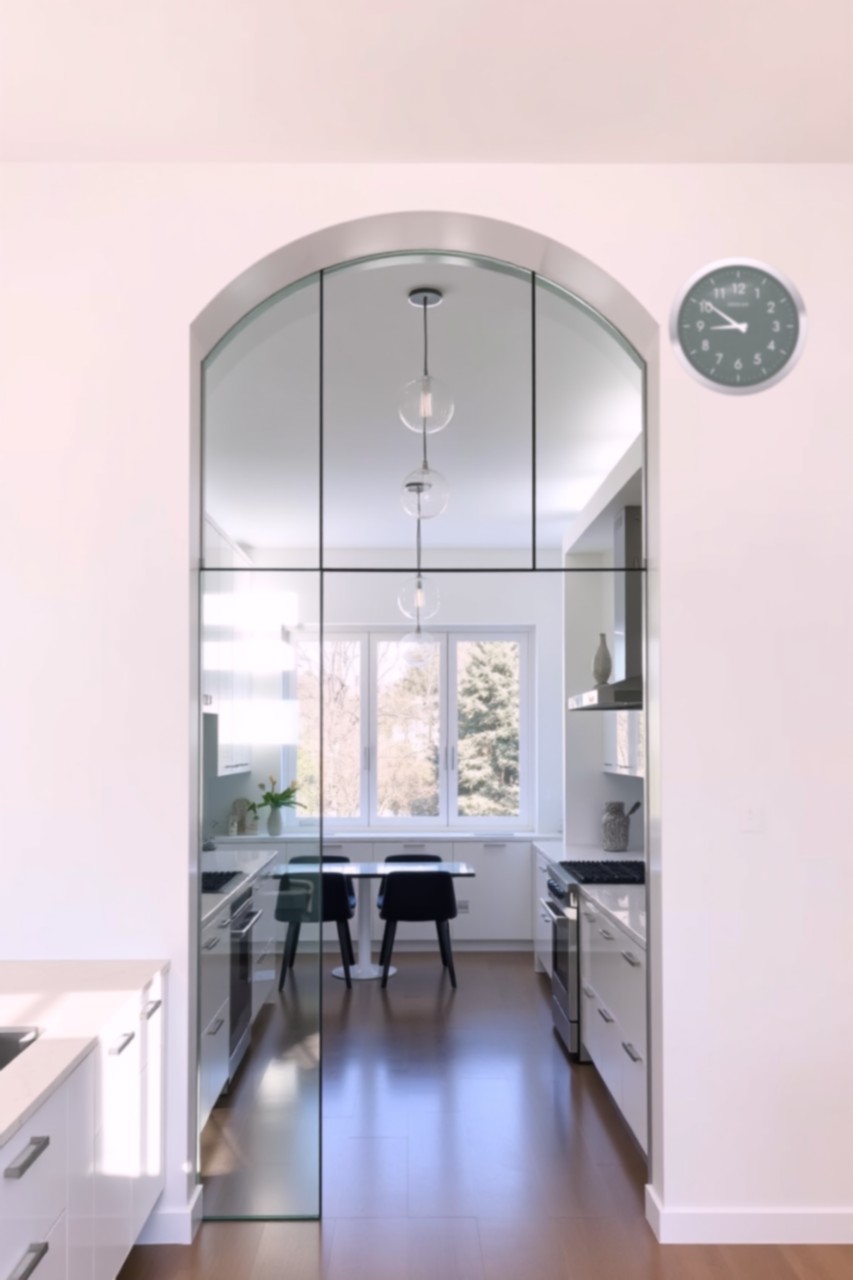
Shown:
**8:51**
